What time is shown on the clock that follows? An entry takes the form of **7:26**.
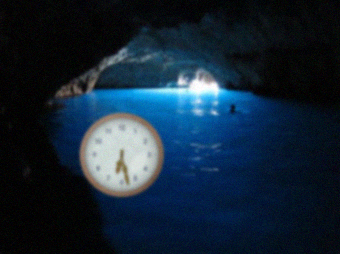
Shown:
**6:28**
